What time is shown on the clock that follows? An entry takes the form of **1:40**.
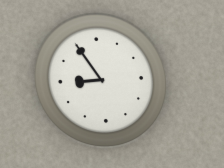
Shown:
**8:55**
